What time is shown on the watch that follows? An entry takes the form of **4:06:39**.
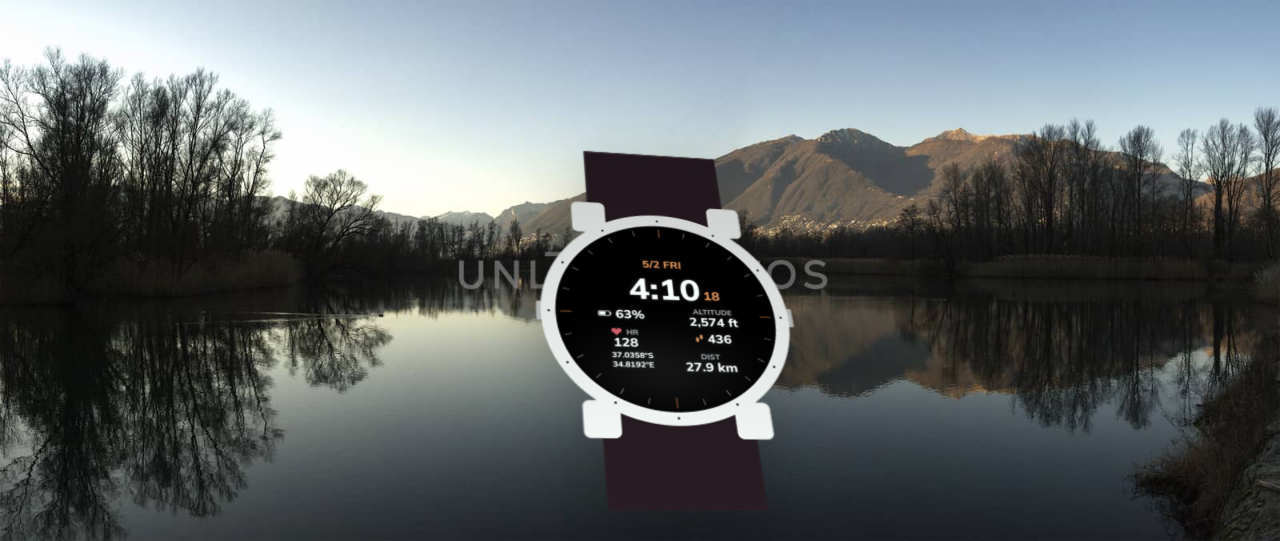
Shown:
**4:10:18**
